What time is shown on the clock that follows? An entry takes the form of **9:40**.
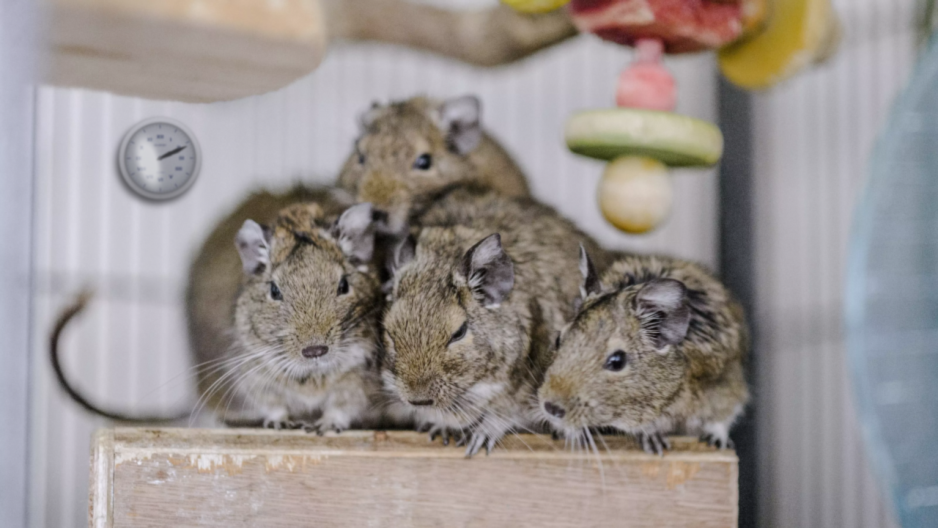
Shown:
**2:11**
